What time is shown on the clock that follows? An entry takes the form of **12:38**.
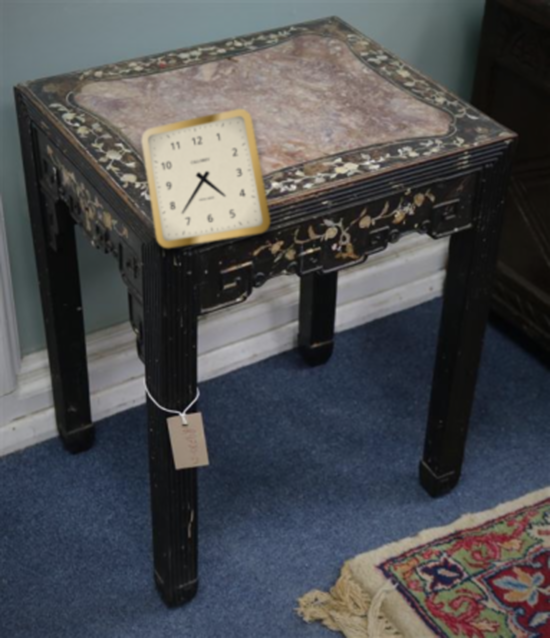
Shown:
**4:37**
